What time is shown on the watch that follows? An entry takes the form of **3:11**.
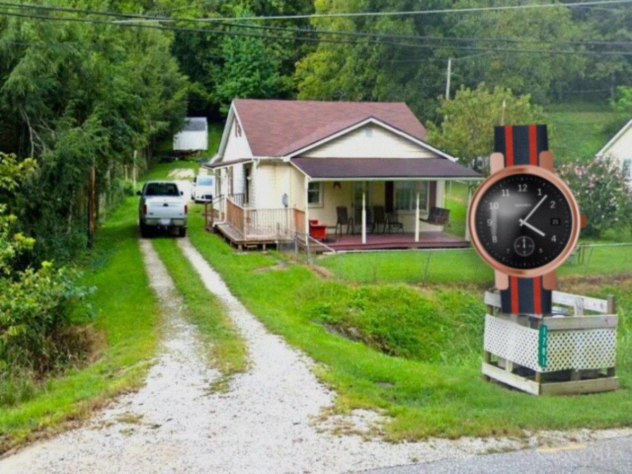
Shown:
**4:07**
